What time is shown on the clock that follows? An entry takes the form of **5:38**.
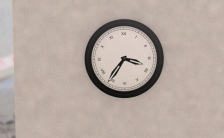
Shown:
**3:36**
